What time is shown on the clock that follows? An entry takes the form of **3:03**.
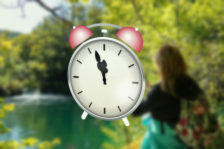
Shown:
**11:57**
